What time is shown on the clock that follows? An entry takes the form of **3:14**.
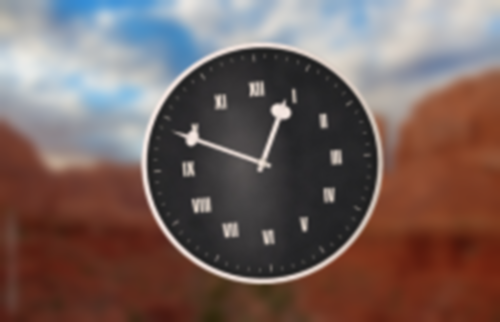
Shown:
**12:49**
